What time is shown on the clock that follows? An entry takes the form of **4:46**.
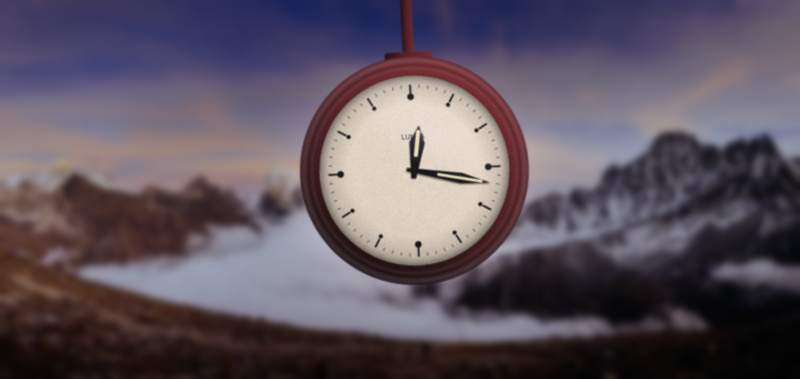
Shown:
**12:17**
